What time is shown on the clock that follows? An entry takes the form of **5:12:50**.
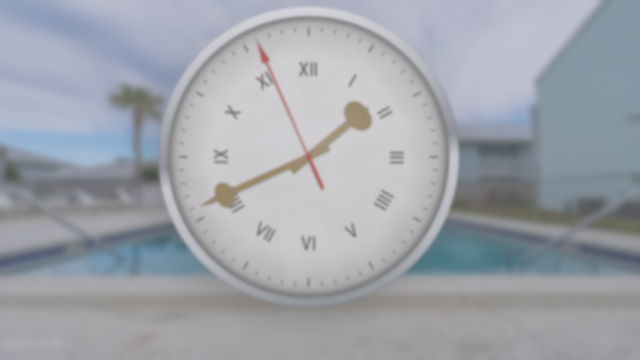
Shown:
**1:40:56**
